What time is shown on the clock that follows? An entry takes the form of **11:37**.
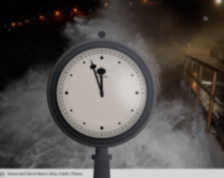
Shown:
**11:57**
